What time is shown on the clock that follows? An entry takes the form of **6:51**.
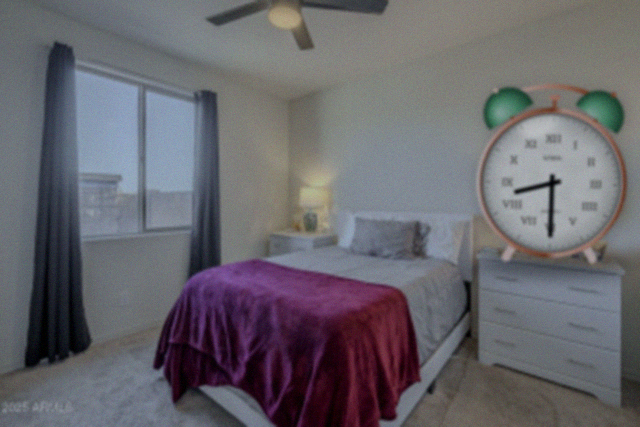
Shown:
**8:30**
